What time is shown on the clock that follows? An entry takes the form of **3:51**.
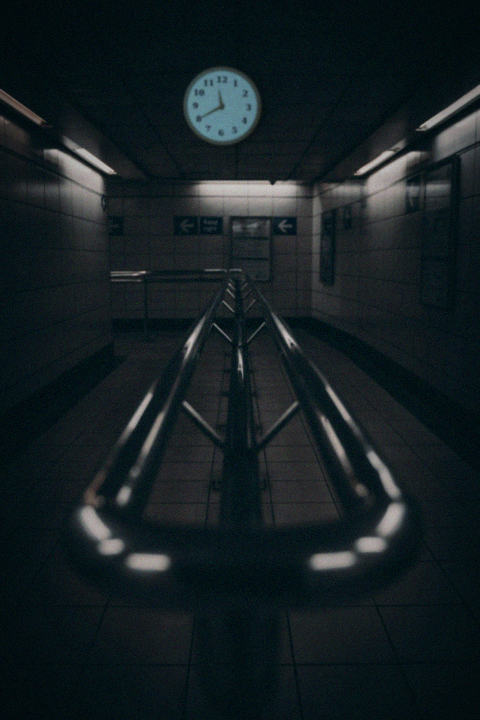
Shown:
**11:40**
